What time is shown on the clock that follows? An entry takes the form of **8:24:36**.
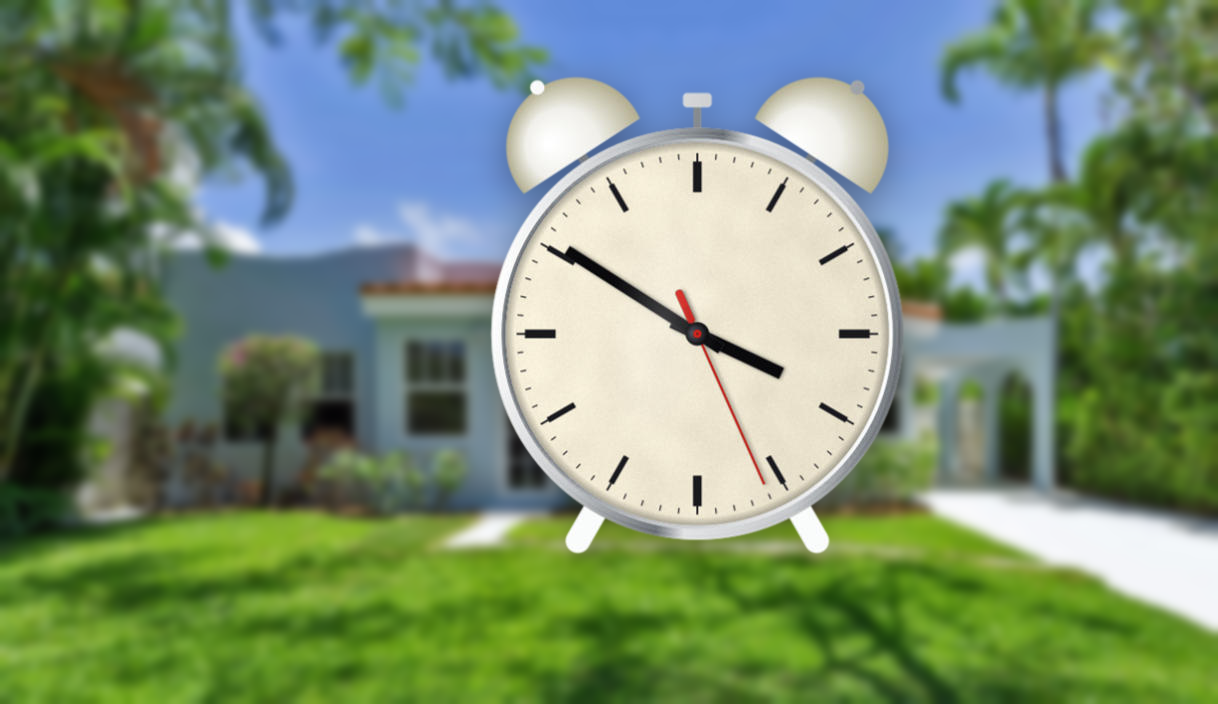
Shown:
**3:50:26**
